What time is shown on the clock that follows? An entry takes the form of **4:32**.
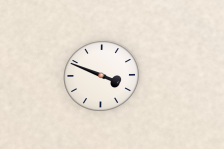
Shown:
**3:49**
